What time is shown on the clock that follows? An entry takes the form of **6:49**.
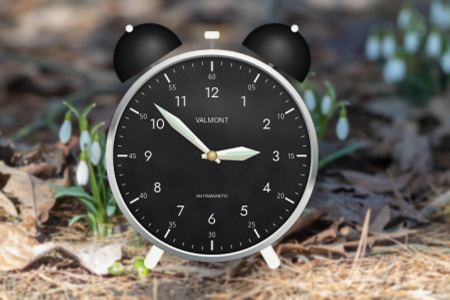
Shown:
**2:52**
